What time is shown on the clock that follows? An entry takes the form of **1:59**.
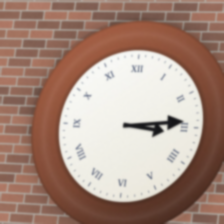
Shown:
**3:14**
